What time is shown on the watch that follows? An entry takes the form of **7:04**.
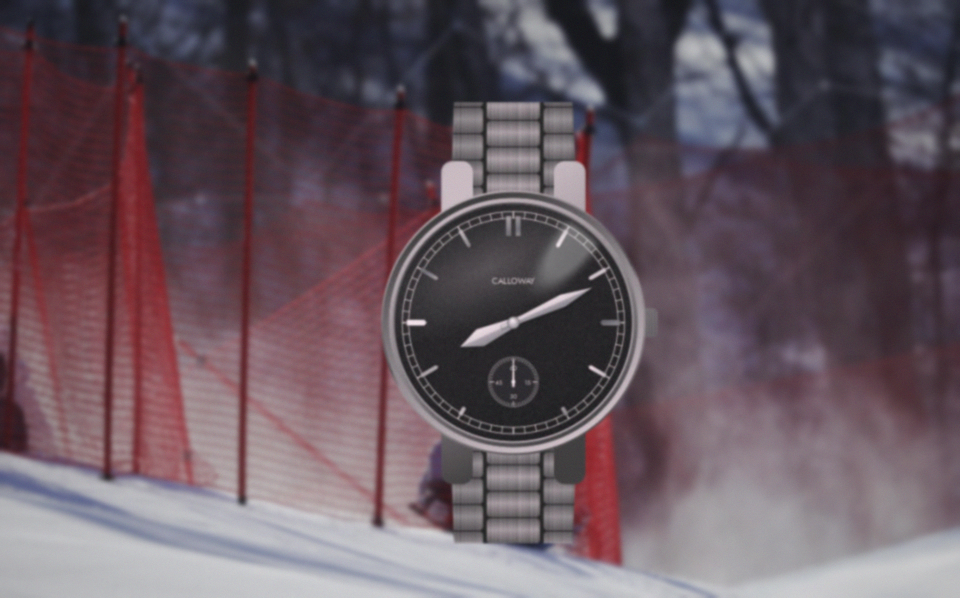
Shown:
**8:11**
